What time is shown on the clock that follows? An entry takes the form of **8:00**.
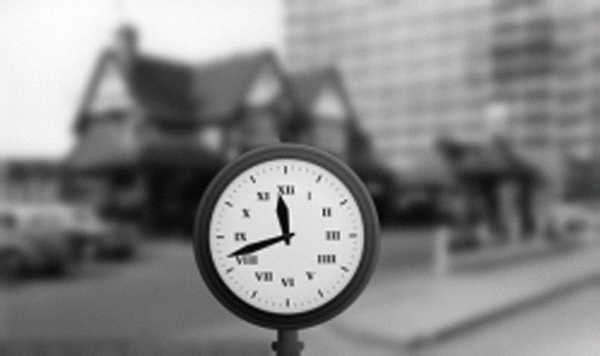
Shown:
**11:42**
